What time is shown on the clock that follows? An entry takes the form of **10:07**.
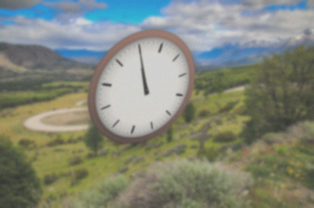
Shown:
**10:55**
